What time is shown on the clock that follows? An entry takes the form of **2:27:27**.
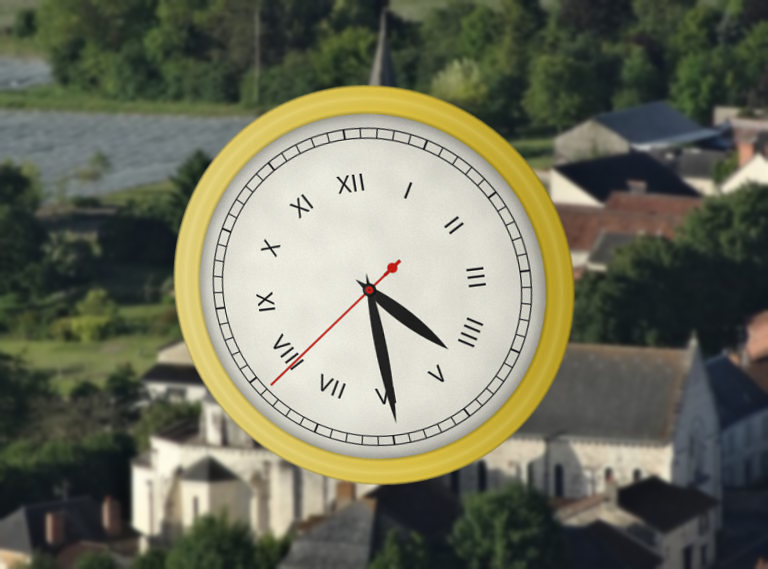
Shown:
**4:29:39**
